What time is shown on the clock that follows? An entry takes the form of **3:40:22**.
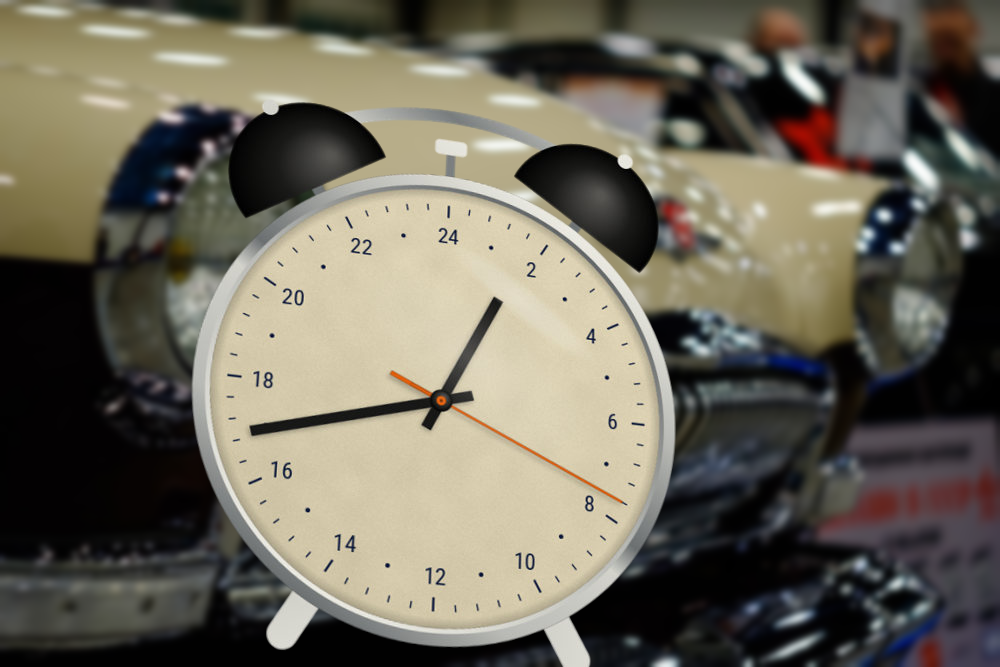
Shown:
**1:42:19**
